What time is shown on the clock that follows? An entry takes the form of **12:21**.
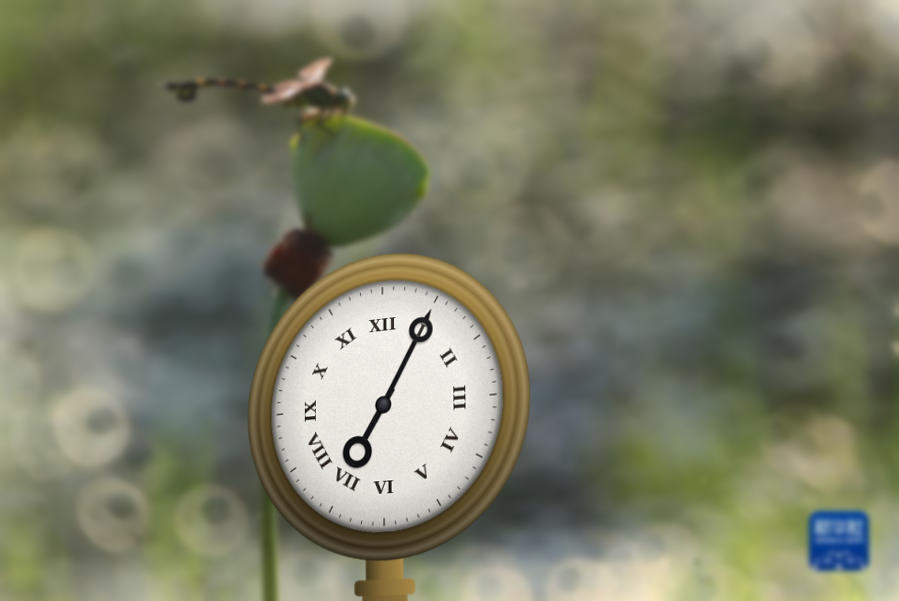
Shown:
**7:05**
